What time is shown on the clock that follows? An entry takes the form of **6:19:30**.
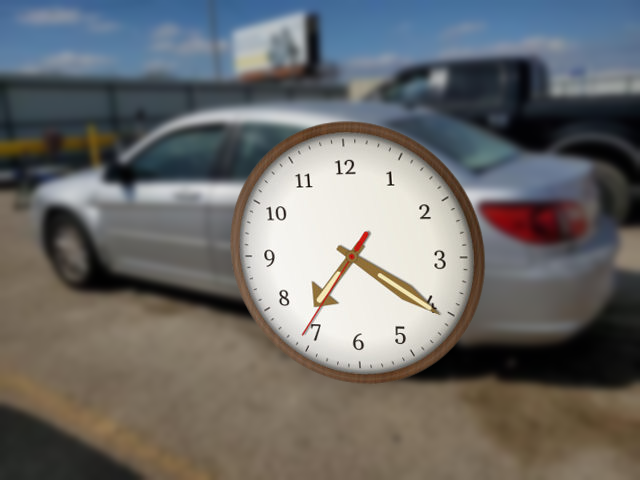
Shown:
**7:20:36**
